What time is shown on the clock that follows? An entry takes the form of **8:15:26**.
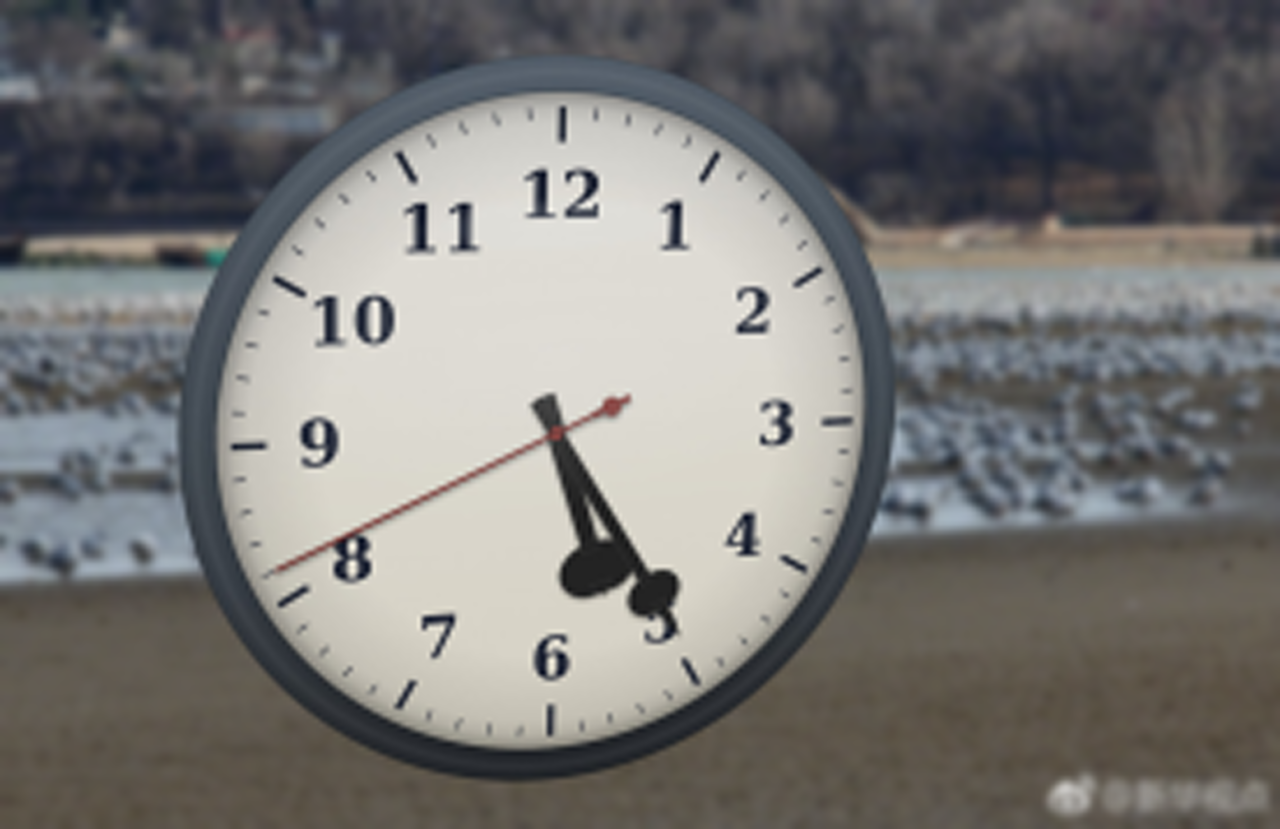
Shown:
**5:24:41**
